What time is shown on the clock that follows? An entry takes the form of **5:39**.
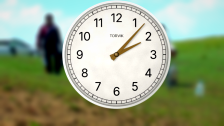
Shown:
**2:07**
